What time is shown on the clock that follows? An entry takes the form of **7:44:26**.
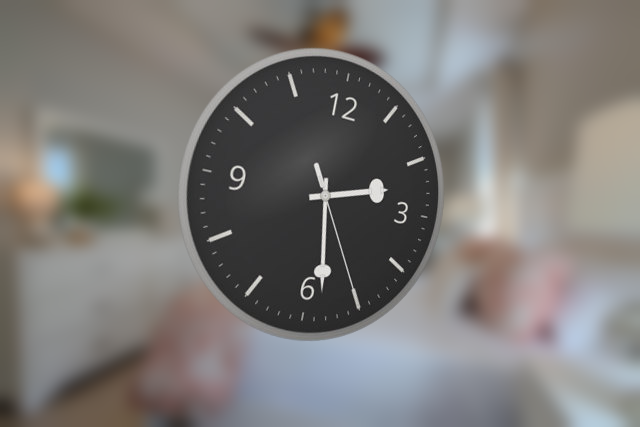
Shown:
**2:28:25**
